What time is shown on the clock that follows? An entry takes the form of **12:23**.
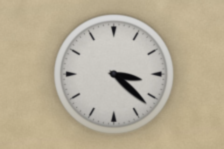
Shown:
**3:22**
